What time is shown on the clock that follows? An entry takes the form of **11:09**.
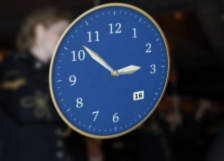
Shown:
**2:52**
